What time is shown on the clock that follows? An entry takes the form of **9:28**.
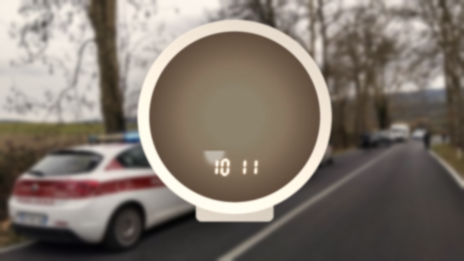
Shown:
**10:11**
